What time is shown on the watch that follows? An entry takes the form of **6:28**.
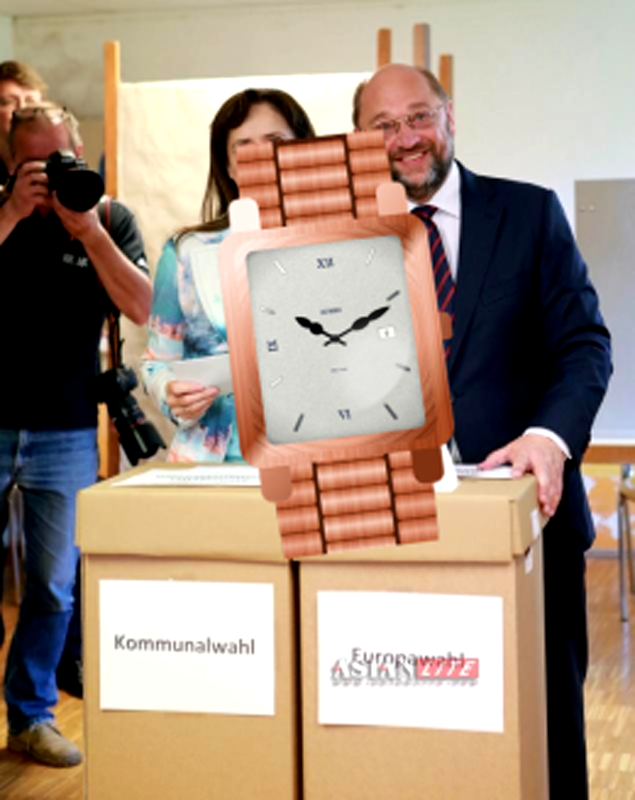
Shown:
**10:11**
